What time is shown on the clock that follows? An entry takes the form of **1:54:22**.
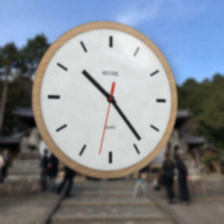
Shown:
**10:23:32**
